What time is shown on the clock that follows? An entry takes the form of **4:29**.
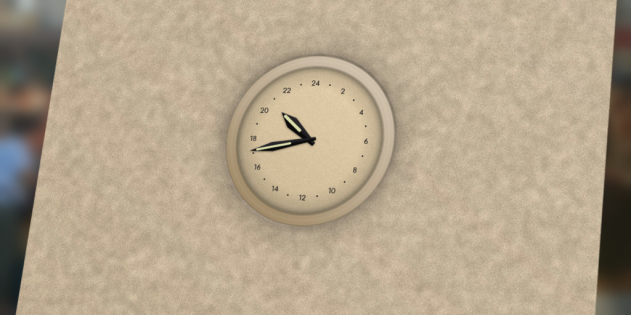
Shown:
**20:43**
